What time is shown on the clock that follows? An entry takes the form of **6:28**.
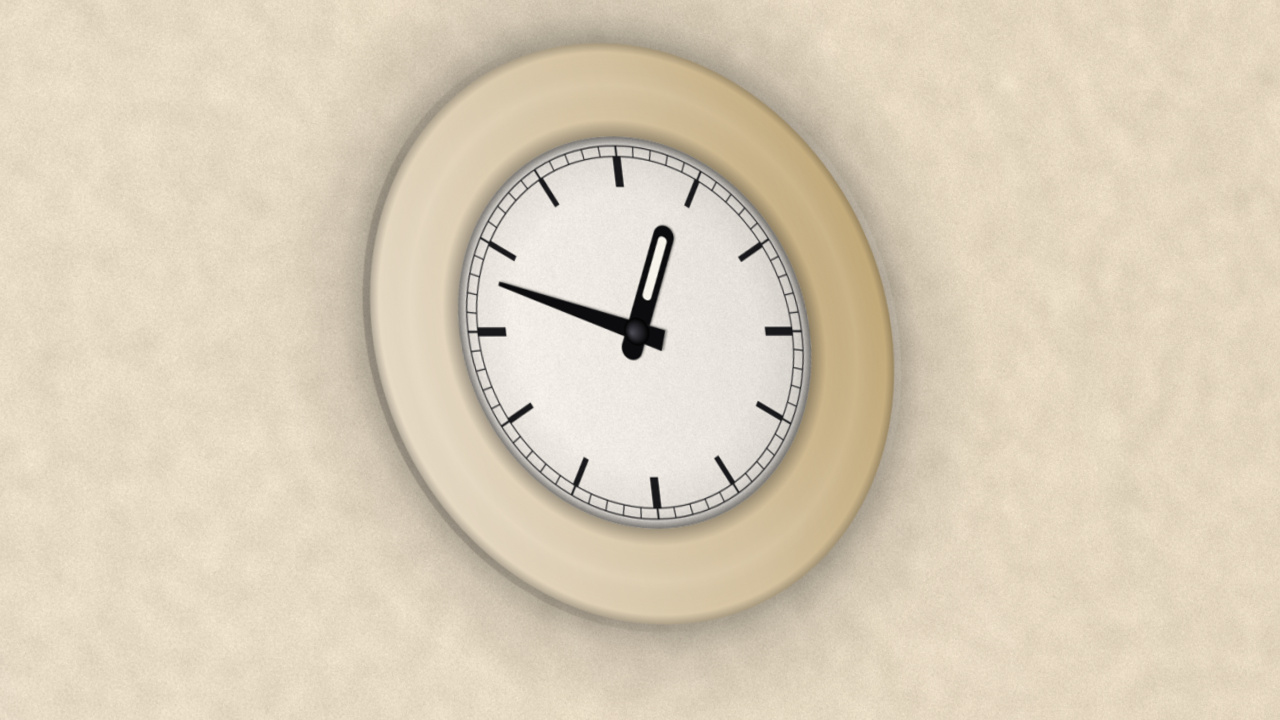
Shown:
**12:48**
